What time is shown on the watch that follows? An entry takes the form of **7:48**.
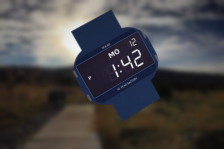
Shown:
**1:42**
